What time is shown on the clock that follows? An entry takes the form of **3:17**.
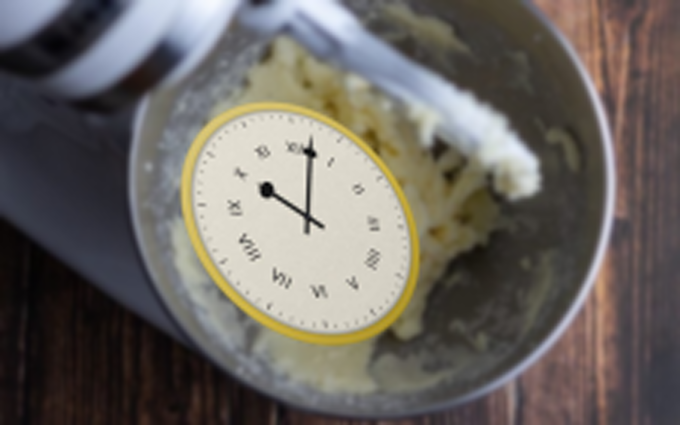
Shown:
**10:02**
